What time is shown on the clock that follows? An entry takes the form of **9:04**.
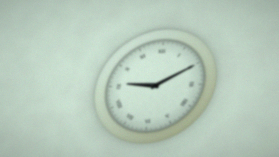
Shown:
**9:10**
